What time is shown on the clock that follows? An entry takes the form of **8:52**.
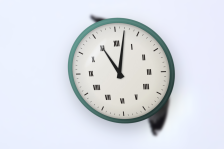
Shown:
**11:02**
